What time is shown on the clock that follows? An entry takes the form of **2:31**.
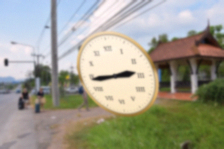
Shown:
**2:44**
